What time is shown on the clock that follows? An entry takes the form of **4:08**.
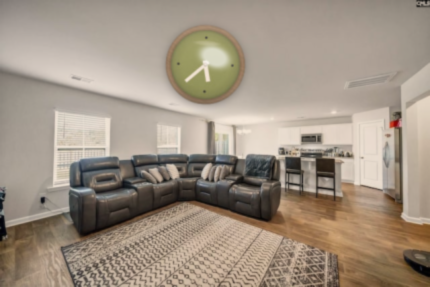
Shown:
**5:38**
